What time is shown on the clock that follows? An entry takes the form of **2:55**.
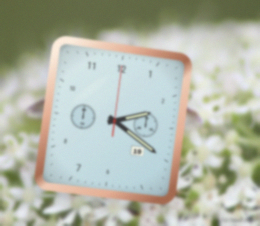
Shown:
**2:20**
